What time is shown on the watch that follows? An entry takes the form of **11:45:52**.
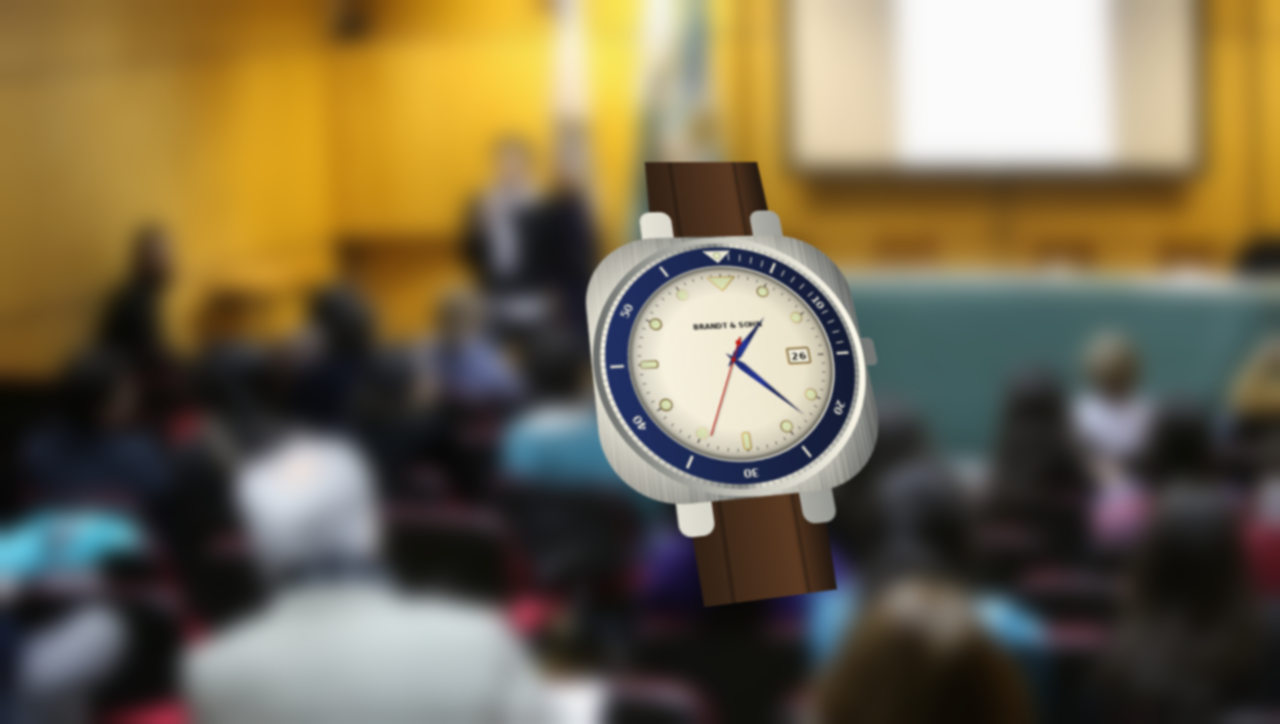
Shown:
**1:22:34**
